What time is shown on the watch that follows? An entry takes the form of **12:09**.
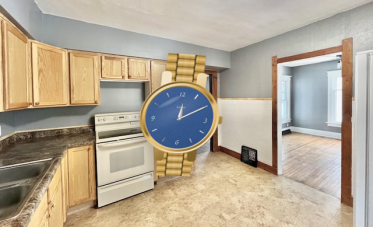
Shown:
**12:10**
